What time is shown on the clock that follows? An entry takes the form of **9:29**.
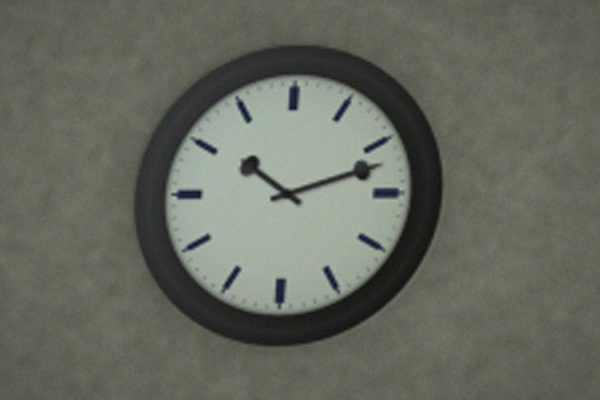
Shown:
**10:12**
